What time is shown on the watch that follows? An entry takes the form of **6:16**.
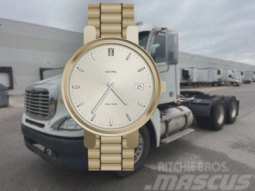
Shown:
**4:36**
